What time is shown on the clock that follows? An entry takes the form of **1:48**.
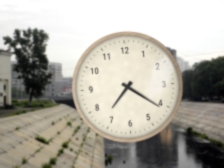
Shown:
**7:21**
